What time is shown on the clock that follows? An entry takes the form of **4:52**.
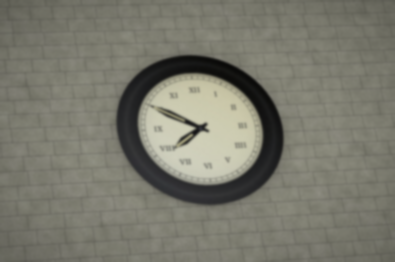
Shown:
**7:50**
